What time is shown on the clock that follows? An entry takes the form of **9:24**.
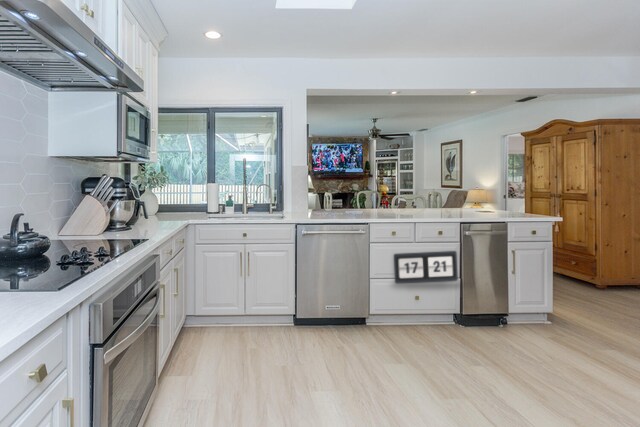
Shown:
**17:21**
